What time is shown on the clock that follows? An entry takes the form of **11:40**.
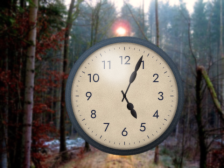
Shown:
**5:04**
